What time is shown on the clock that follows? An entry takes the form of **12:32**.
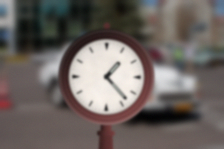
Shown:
**1:23**
